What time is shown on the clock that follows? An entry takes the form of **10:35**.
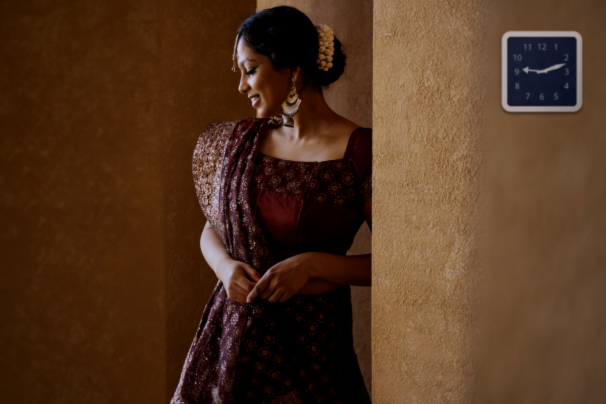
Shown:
**9:12**
